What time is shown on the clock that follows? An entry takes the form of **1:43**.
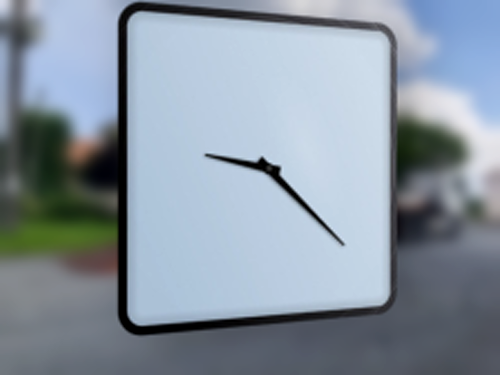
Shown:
**9:22**
